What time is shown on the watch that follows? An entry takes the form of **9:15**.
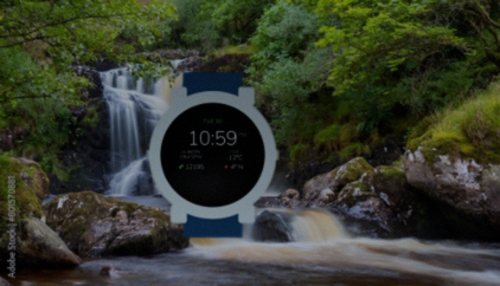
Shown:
**10:59**
